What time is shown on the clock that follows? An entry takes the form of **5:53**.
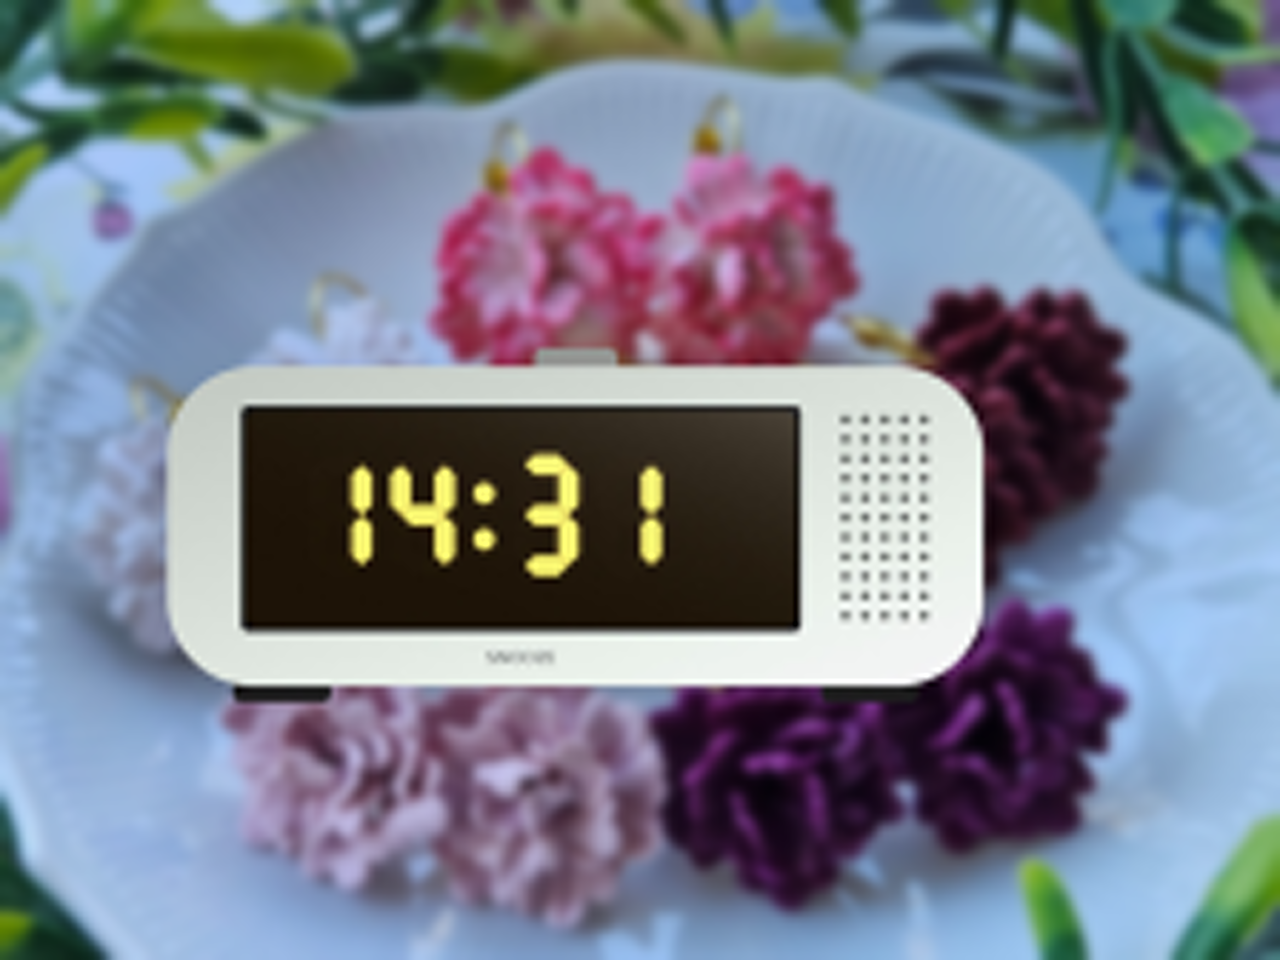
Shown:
**14:31**
